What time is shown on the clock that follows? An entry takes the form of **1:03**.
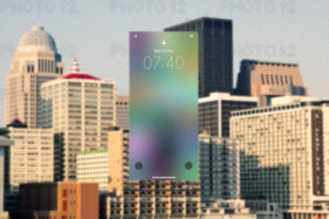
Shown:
**7:40**
